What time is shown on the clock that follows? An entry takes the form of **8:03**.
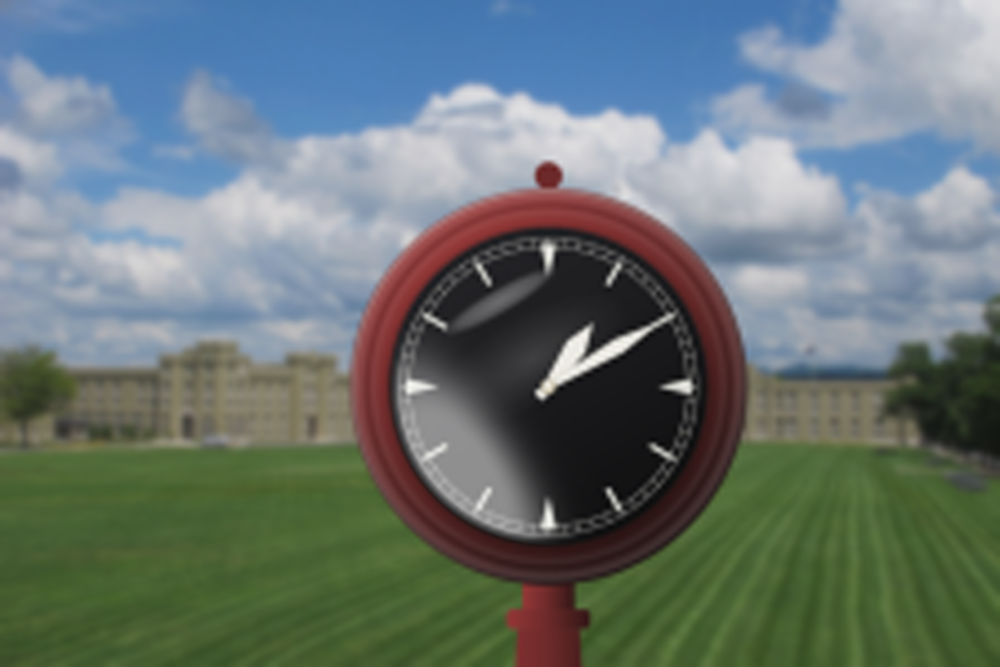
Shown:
**1:10**
